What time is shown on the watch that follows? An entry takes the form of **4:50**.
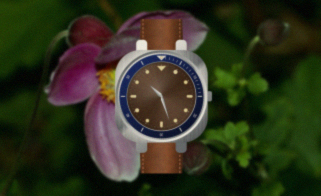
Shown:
**10:27**
